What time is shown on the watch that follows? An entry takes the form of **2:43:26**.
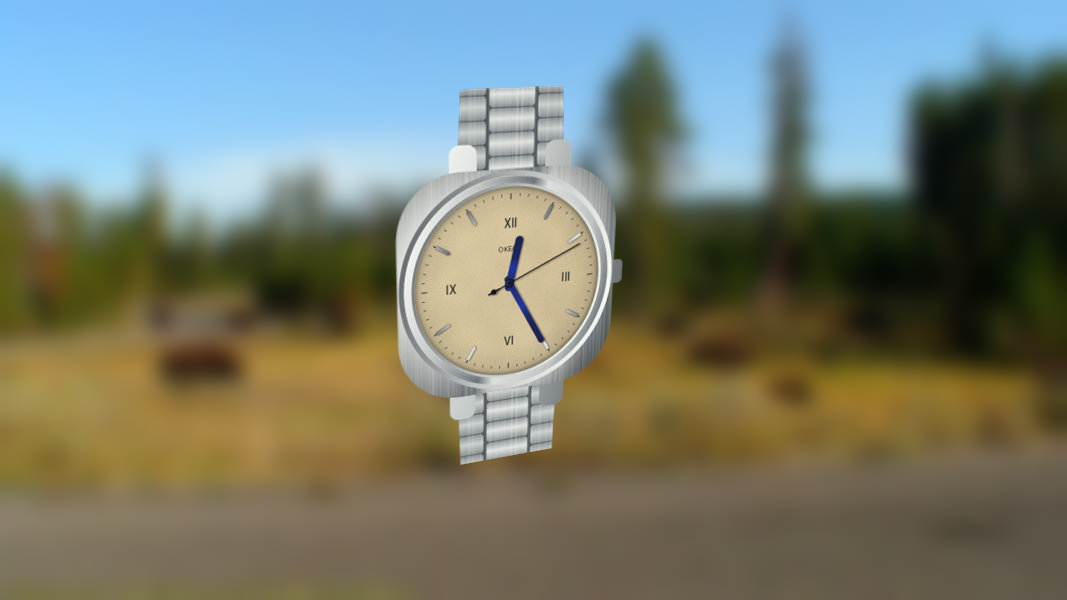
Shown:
**12:25:11**
